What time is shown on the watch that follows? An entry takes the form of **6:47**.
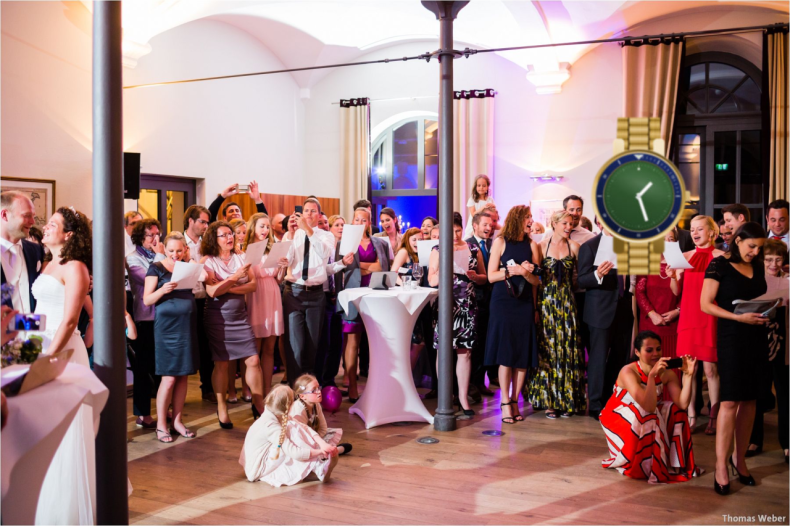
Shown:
**1:27**
